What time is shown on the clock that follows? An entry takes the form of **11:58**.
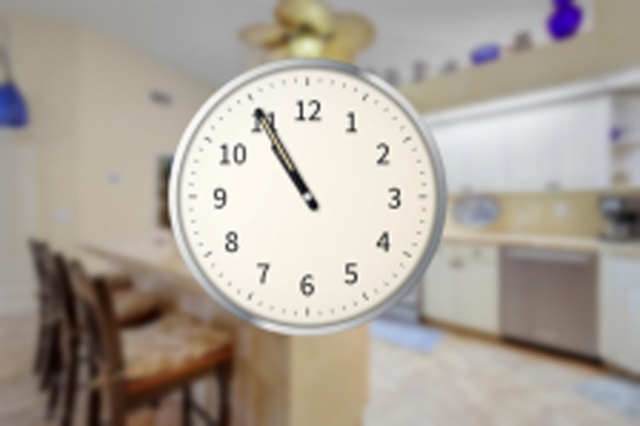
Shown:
**10:55**
